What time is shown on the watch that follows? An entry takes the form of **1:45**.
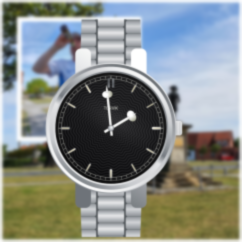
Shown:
**1:59**
